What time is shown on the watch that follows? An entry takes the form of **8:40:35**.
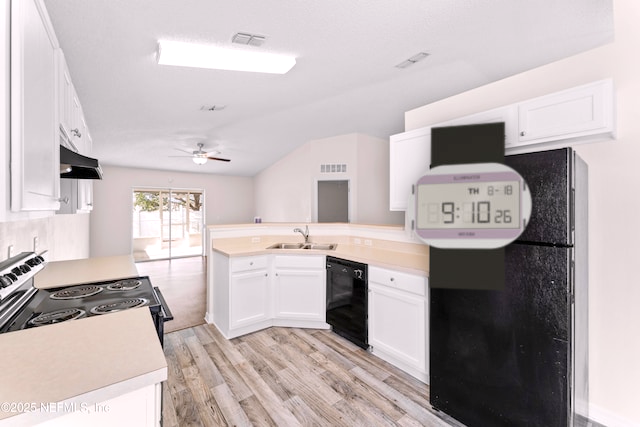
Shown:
**9:10:26**
